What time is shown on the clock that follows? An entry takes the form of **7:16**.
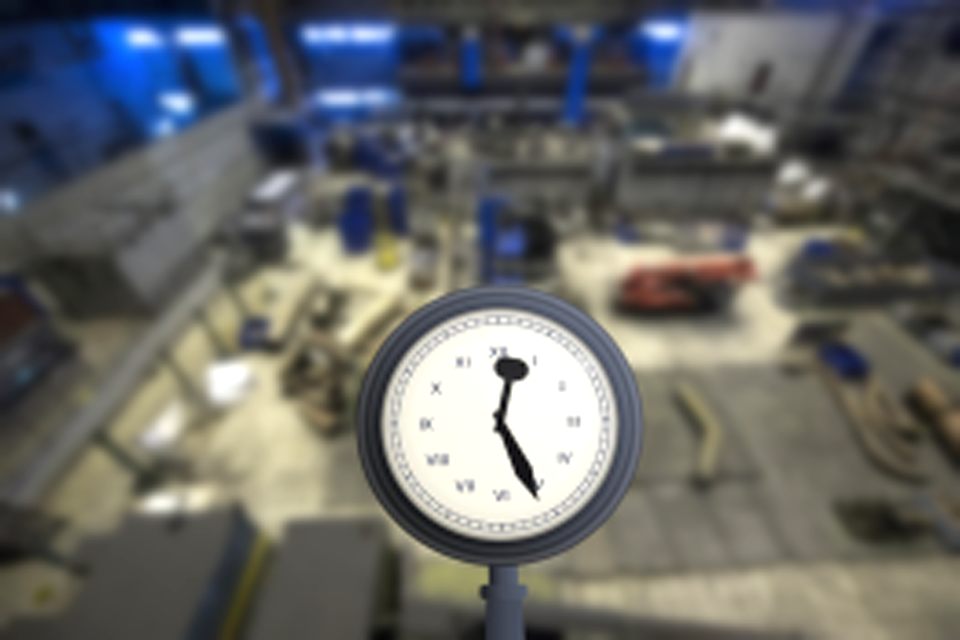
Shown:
**12:26**
